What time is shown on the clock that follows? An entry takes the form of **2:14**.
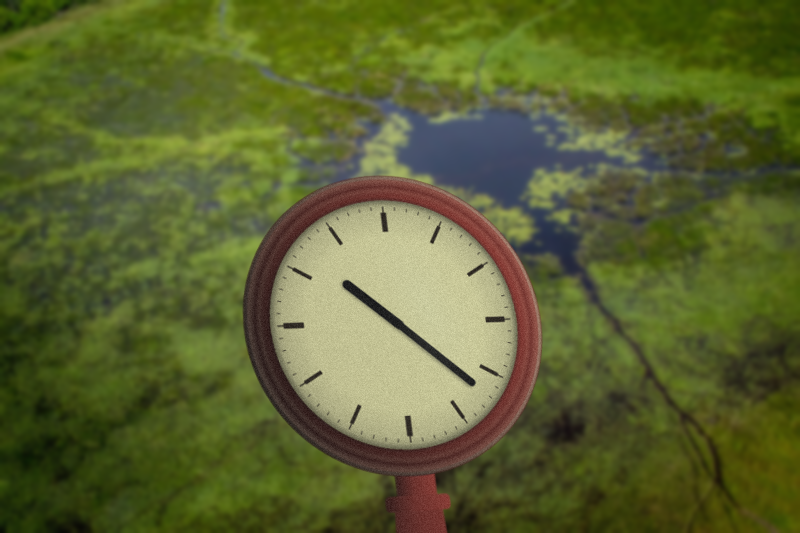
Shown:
**10:22**
